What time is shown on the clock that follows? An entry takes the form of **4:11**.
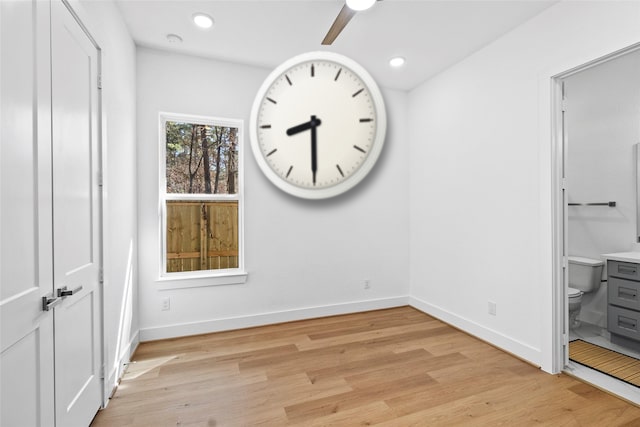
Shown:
**8:30**
